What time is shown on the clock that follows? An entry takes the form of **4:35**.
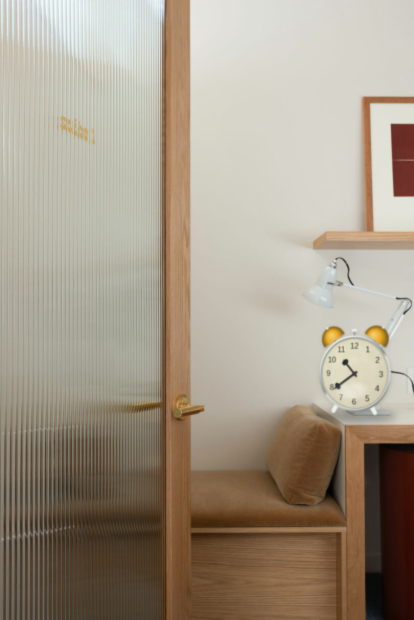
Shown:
**10:39**
